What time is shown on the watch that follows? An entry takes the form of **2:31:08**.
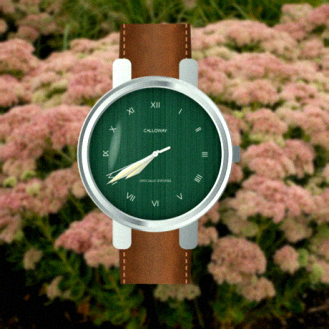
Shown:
**7:39:41**
